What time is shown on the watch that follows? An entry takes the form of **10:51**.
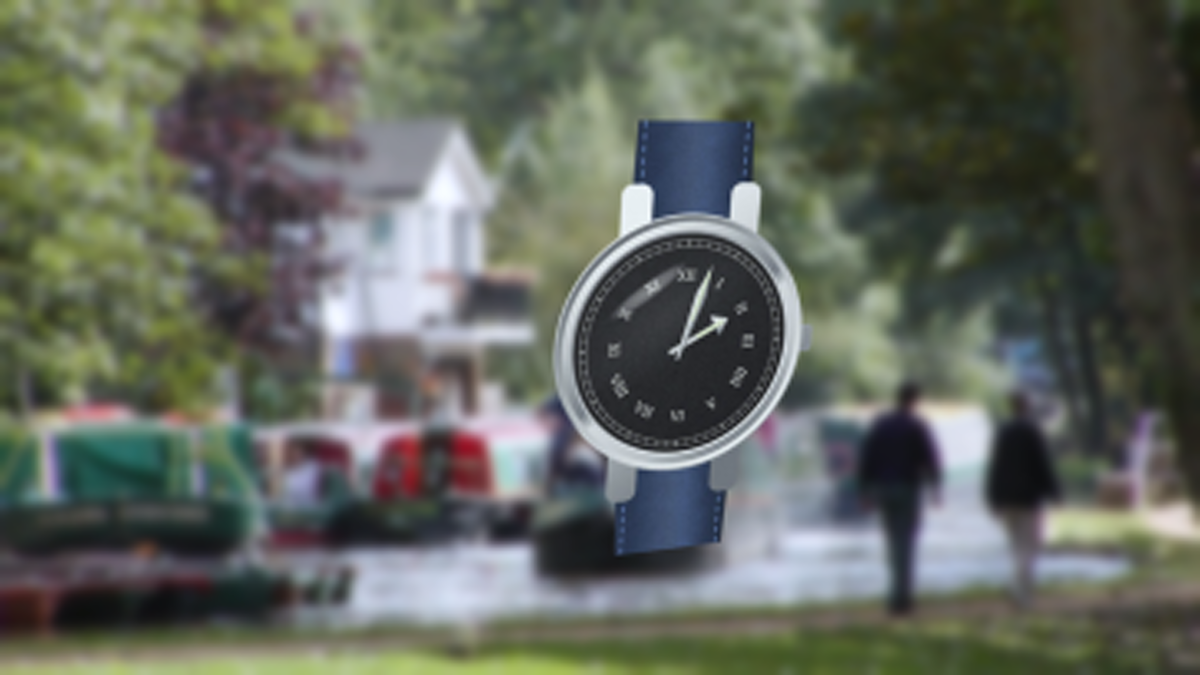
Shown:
**2:03**
